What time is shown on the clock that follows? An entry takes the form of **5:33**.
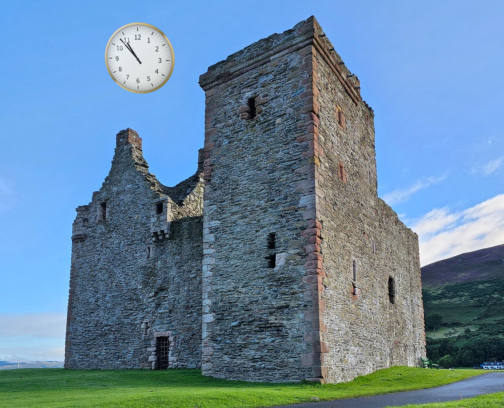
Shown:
**10:53**
